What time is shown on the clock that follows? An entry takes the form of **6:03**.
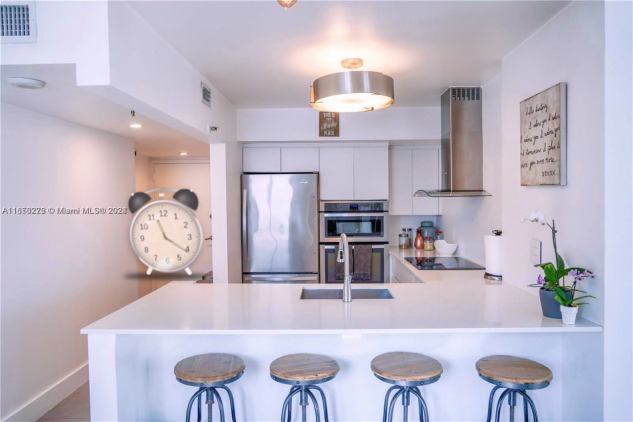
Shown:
**11:21**
